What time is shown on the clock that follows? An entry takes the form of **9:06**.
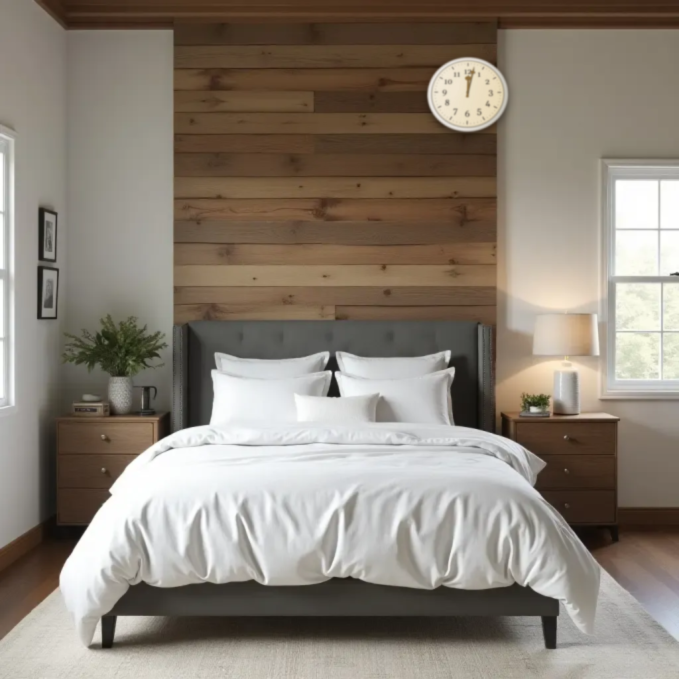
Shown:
**12:02**
